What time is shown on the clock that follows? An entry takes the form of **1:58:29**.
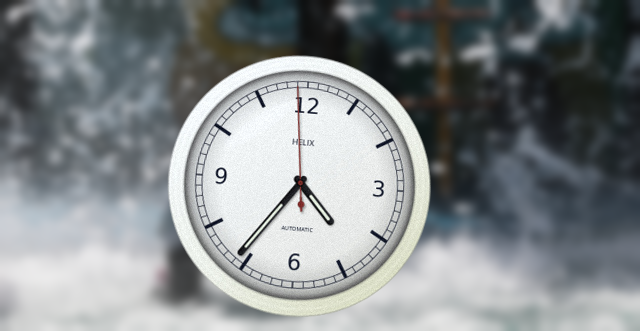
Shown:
**4:35:59**
